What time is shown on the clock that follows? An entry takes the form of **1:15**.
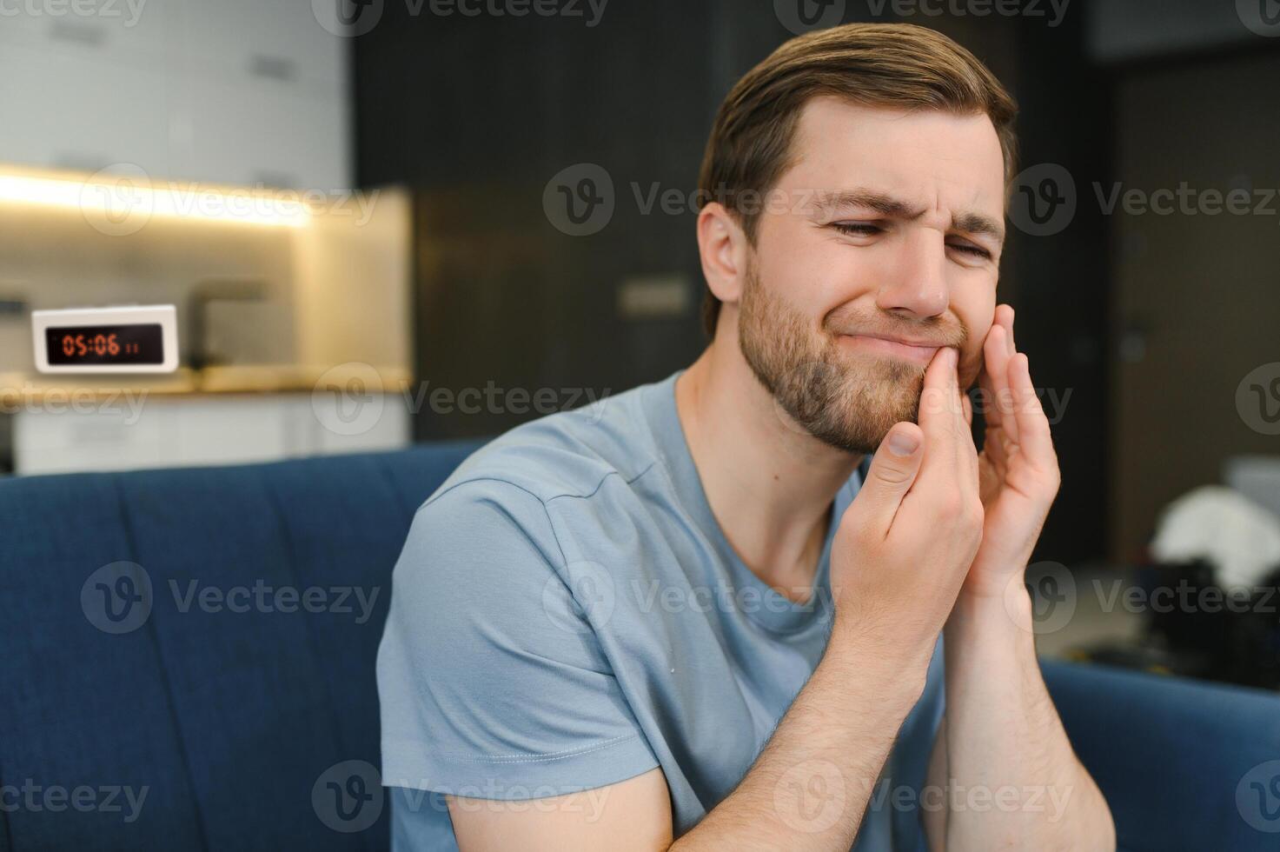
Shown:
**5:06**
